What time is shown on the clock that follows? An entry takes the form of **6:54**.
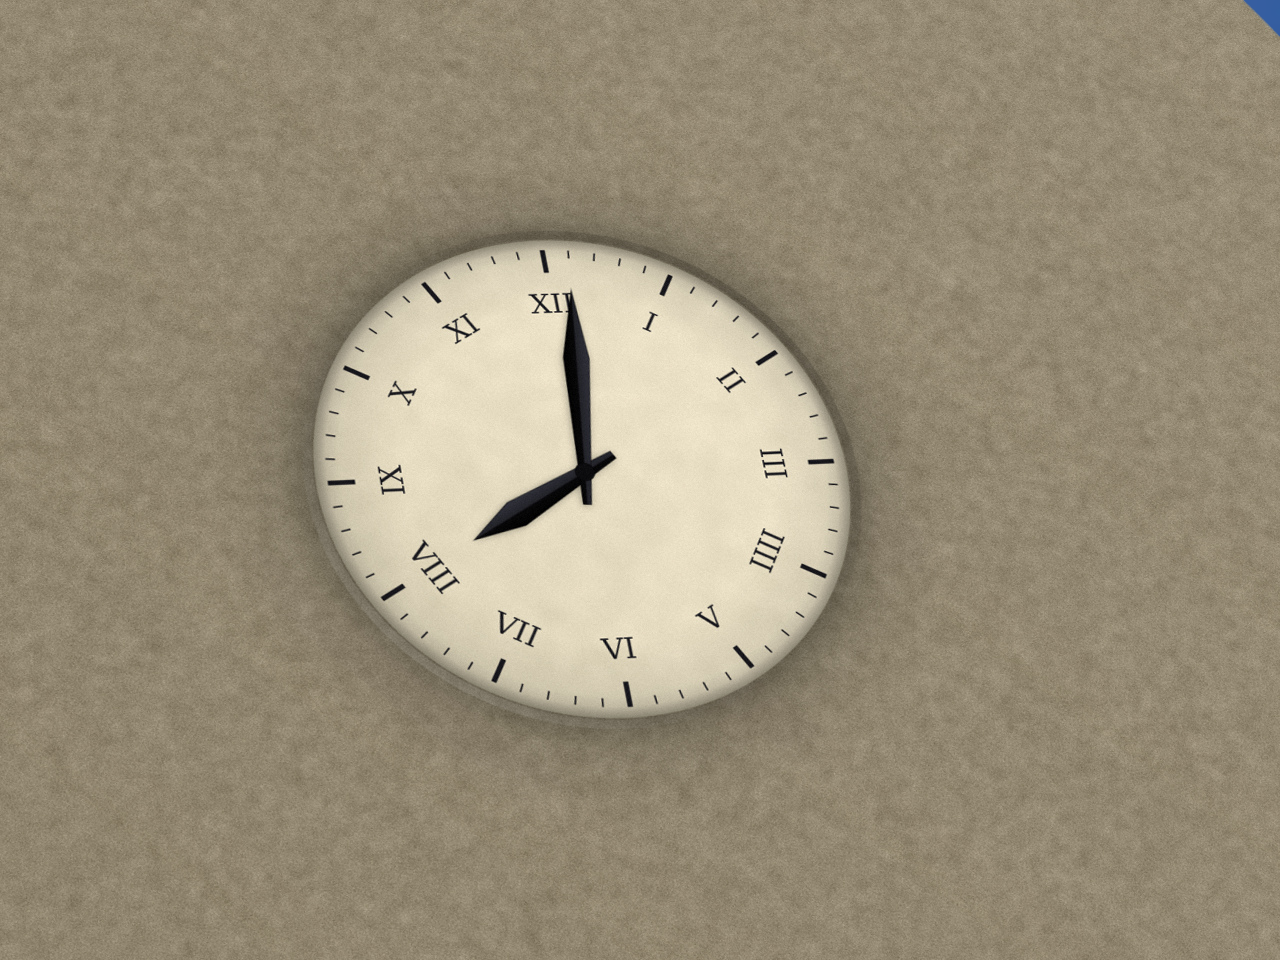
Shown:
**8:01**
